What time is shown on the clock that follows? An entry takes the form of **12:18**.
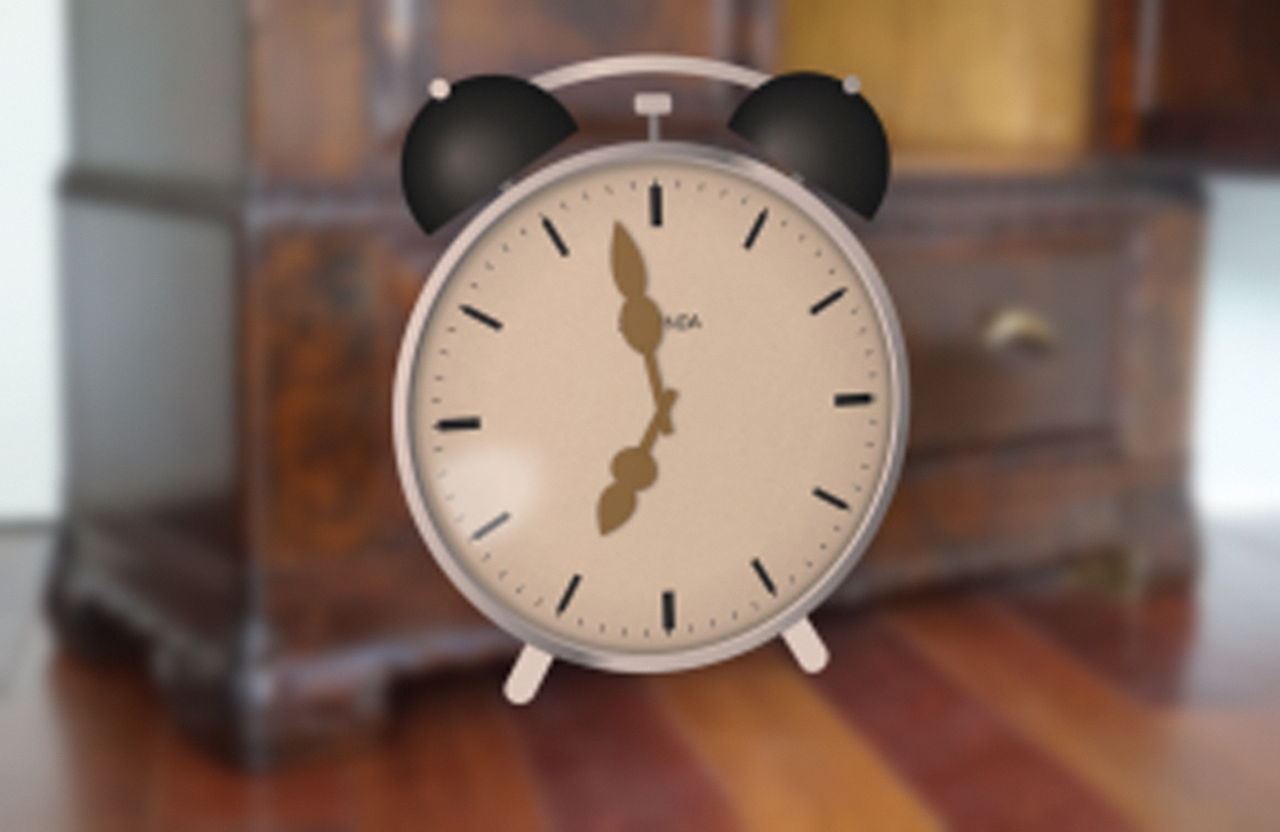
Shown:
**6:58**
